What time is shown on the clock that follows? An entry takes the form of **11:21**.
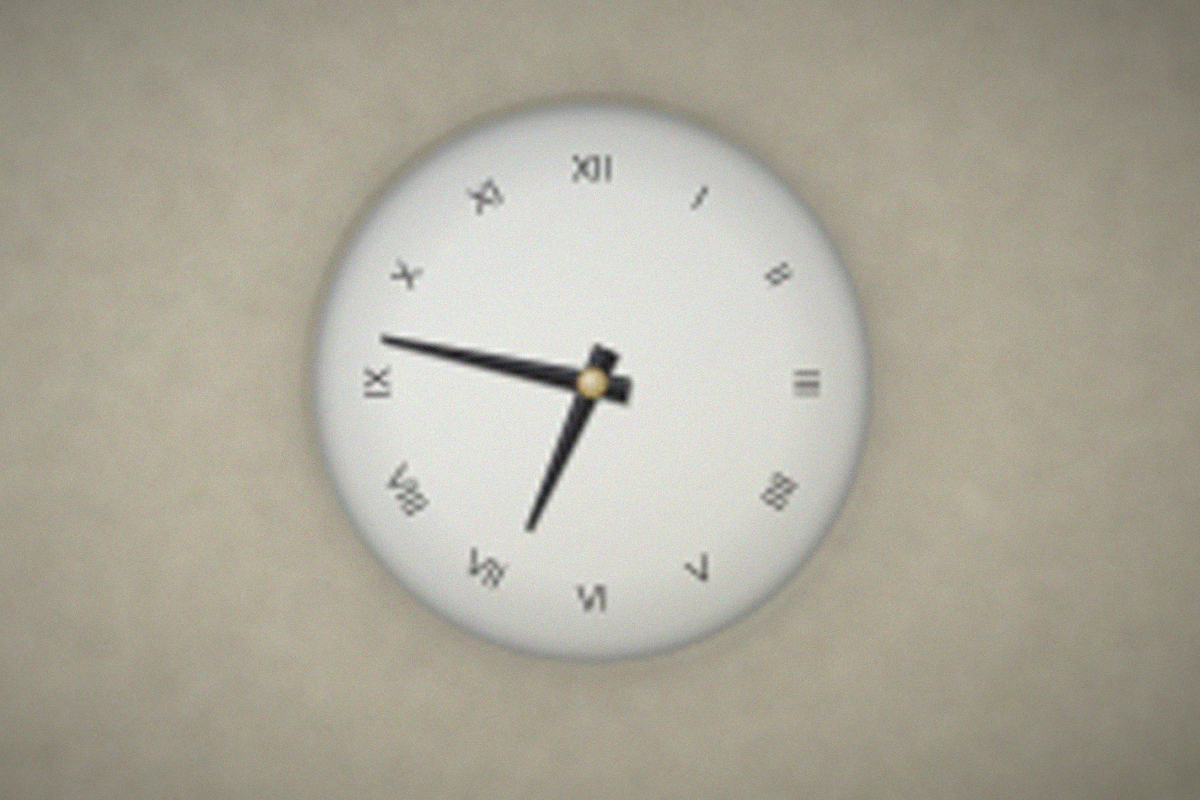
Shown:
**6:47**
